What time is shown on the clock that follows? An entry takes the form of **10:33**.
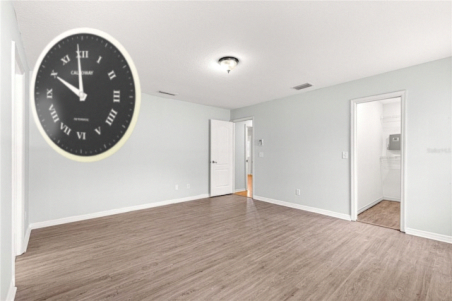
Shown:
**9:59**
